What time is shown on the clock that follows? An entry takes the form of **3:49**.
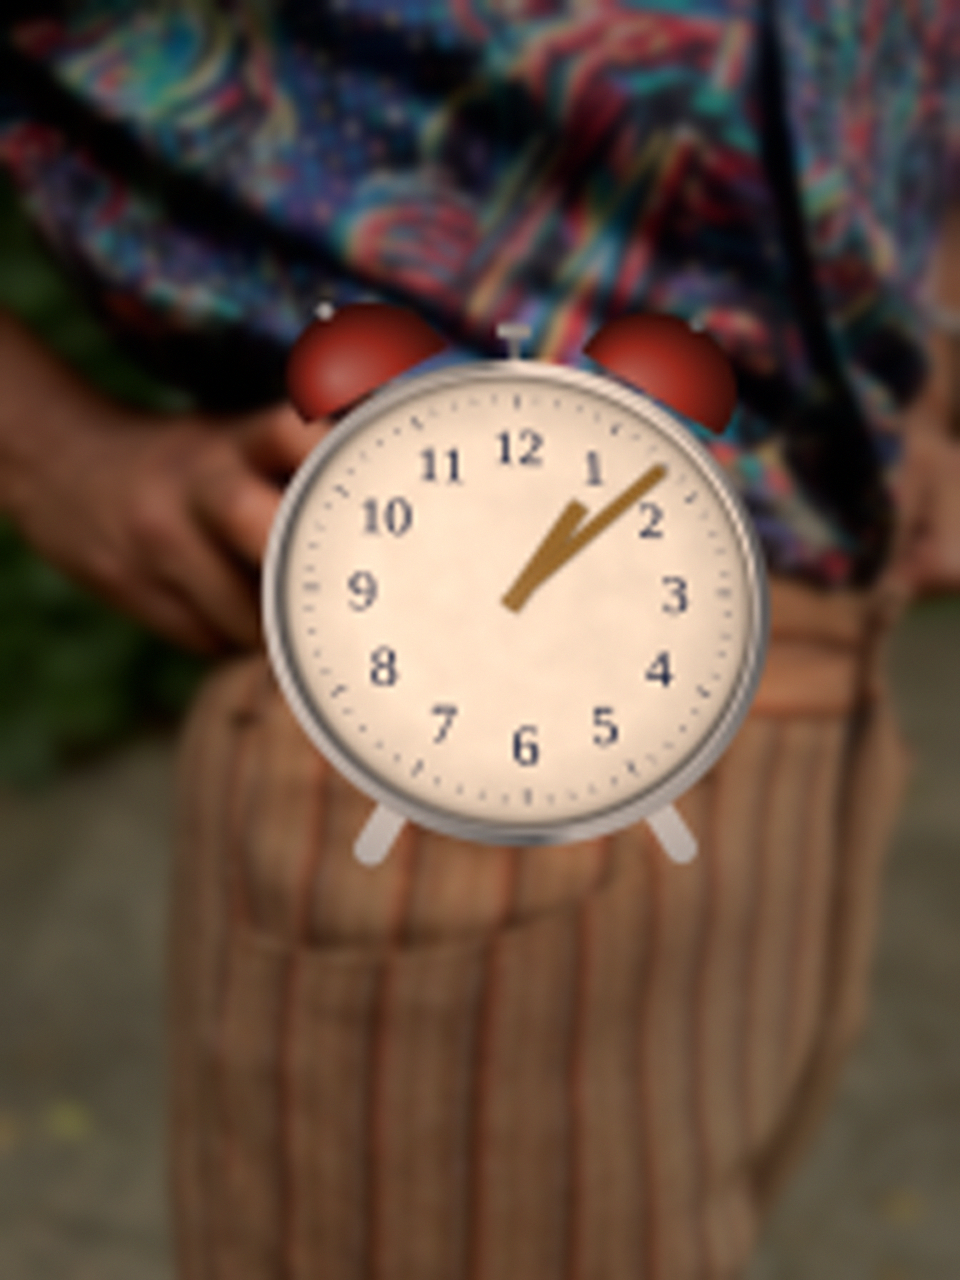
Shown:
**1:08**
